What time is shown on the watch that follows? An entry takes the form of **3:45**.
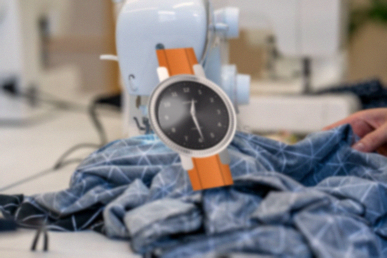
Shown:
**12:29**
